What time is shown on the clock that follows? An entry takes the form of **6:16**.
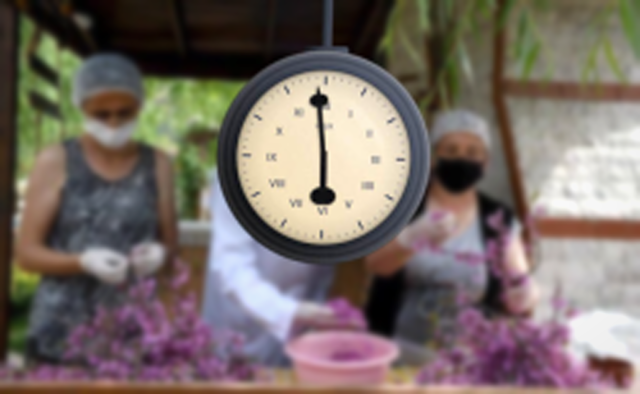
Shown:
**5:59**
